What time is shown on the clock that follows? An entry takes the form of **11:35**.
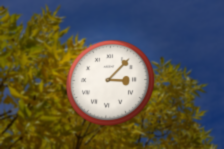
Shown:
**3:07**
